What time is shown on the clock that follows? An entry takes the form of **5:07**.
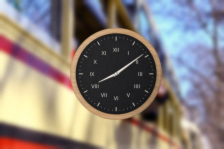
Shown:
**8:09**
